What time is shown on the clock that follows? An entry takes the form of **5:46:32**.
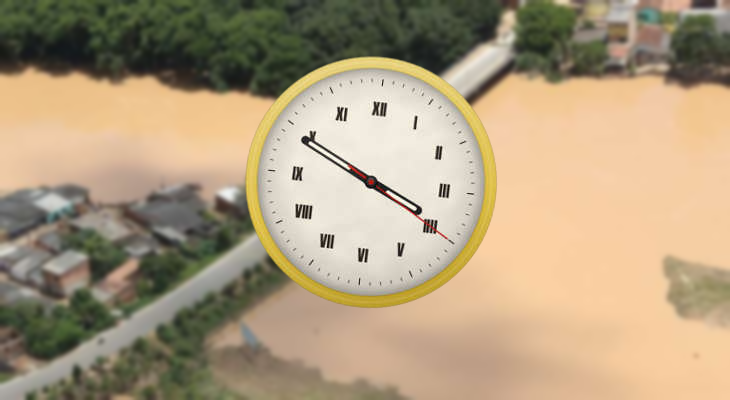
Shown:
**3:49:20**
